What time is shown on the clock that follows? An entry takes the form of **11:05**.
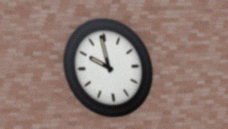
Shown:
**9:59**
